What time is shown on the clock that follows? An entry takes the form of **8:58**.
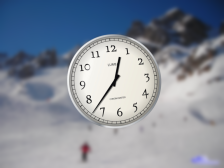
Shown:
**12:37**
